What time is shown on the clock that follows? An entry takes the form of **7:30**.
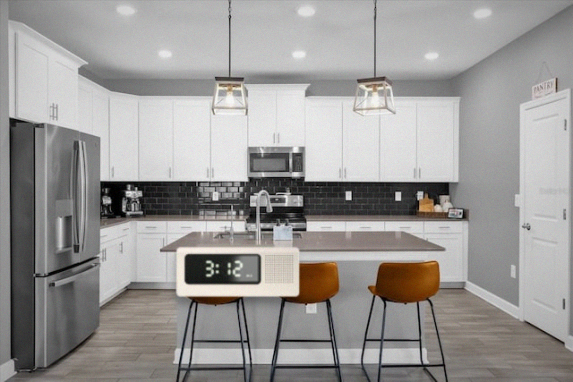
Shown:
**3:12**
